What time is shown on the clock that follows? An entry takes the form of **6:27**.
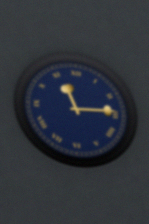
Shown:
**11:14**
